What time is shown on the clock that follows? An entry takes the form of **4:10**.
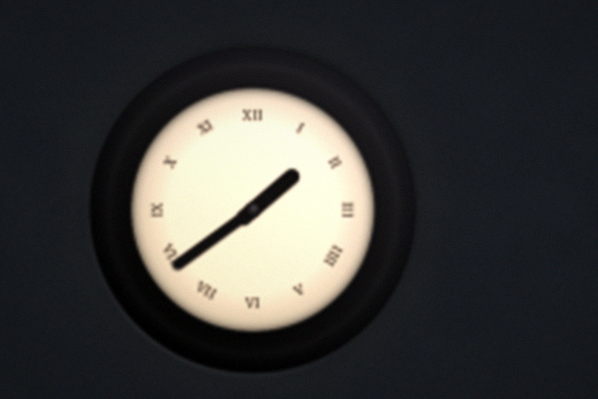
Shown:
**1:39**
